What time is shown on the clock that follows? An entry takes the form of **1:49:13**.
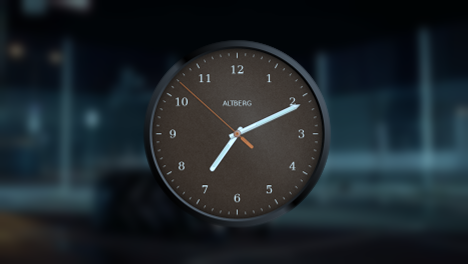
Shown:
**7:10:52**
